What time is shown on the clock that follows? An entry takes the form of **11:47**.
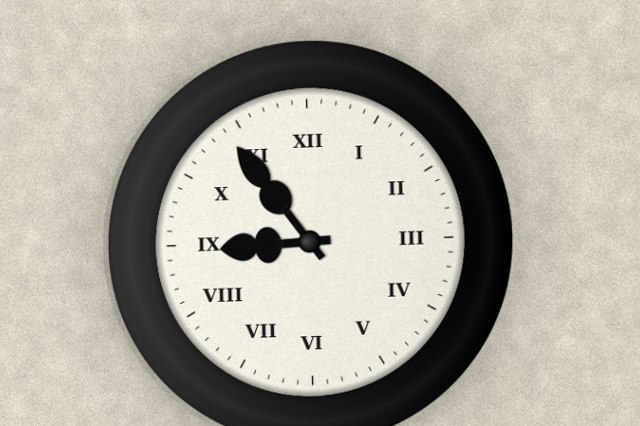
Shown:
**8:54**
